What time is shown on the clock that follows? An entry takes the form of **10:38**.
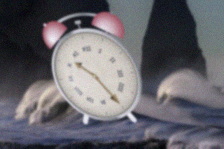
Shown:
**10:25**
